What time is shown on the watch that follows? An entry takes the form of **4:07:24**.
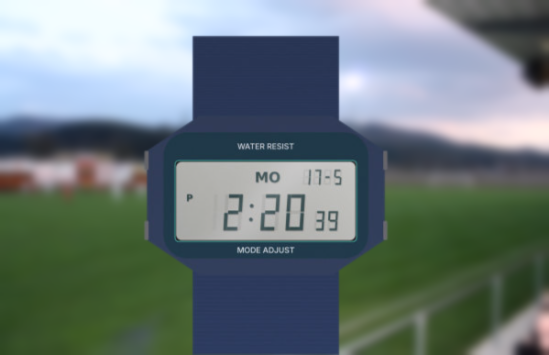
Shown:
**2:20:39**
